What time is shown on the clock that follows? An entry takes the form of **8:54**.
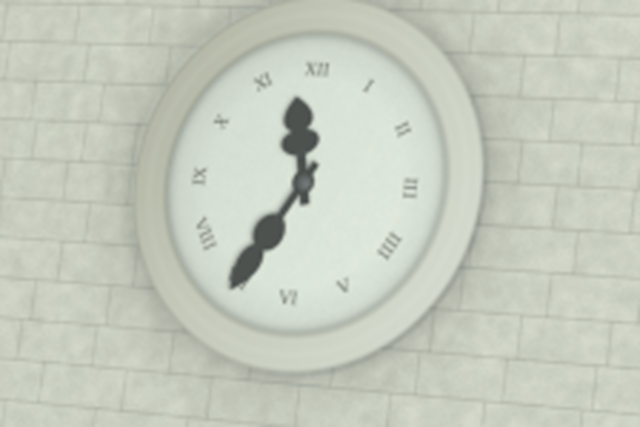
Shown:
**11:35**
